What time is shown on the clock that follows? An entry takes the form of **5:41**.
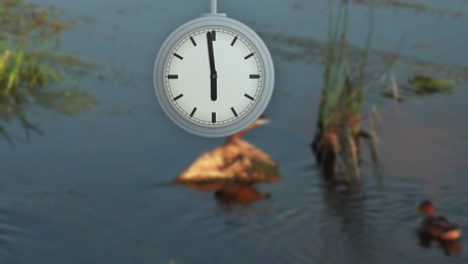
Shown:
**5:59**
